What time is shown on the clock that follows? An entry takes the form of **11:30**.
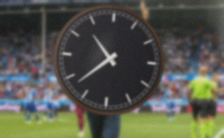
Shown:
**10:38**
